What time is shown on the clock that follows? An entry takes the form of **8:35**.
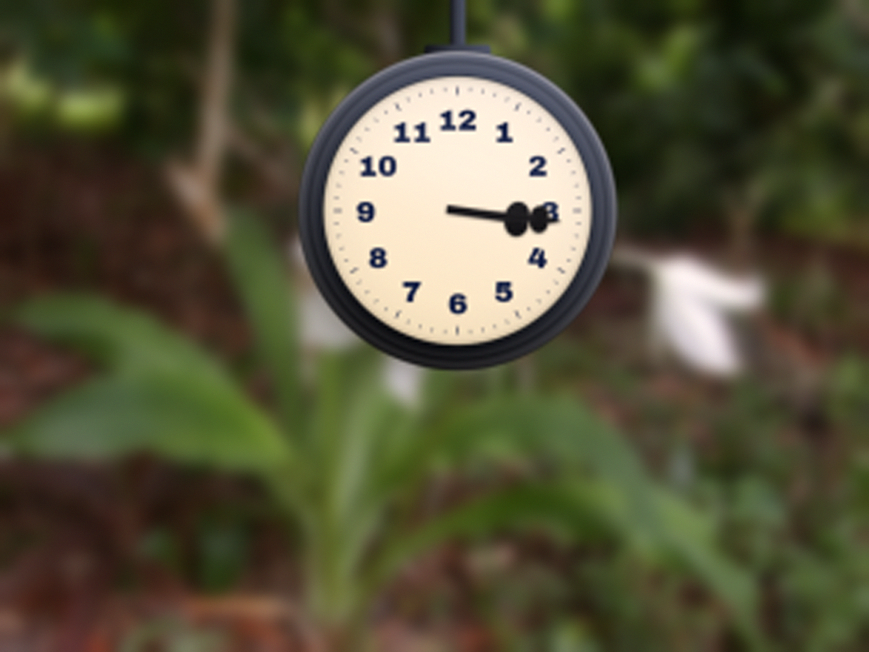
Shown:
**3:16**
